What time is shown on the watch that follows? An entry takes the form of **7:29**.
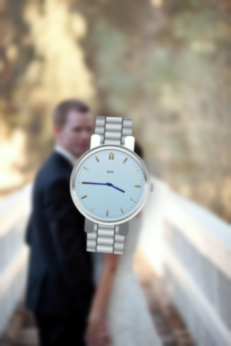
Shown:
**3:45**
